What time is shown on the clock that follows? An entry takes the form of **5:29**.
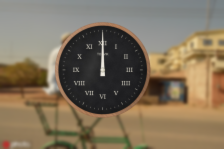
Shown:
**12:00**
